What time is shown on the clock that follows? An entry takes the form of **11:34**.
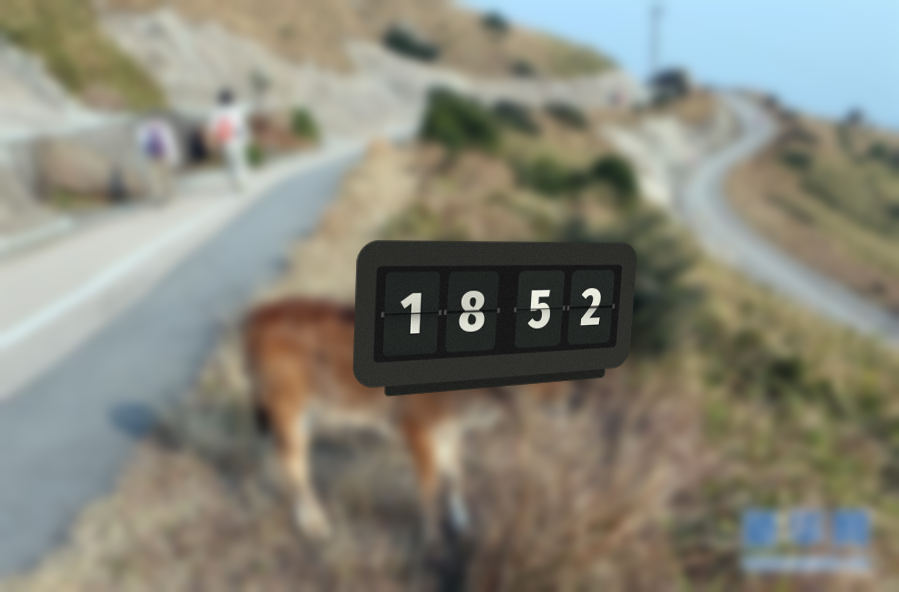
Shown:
**18:52**
